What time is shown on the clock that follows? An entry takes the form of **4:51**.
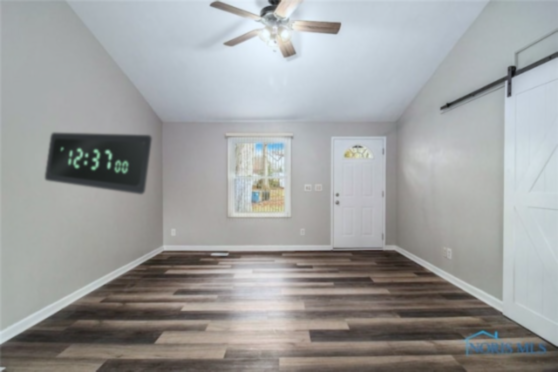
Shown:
**12:37**
